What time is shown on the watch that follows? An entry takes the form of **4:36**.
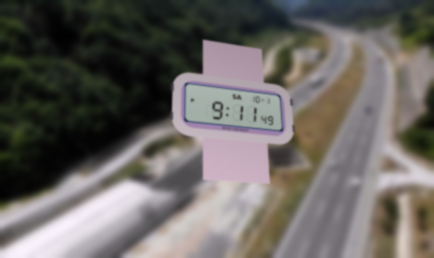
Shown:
**9:11**
